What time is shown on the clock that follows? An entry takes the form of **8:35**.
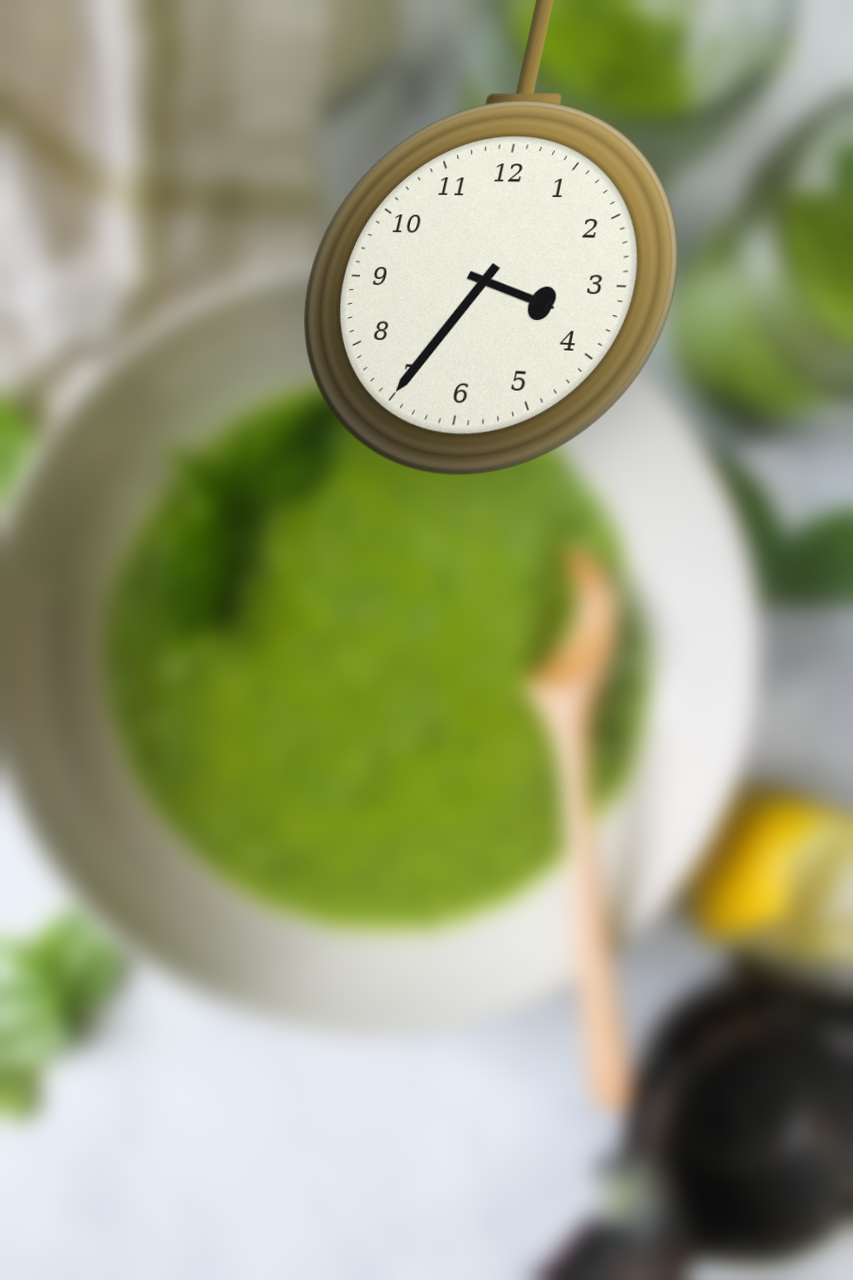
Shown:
**3:35**
